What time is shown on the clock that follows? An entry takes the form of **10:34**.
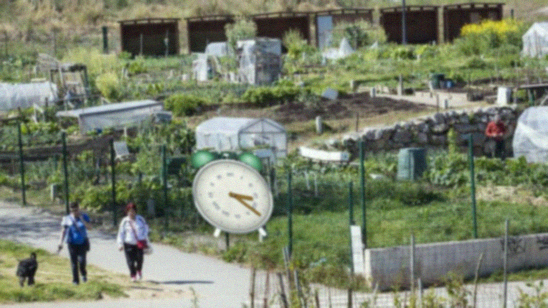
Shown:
**3:22**
